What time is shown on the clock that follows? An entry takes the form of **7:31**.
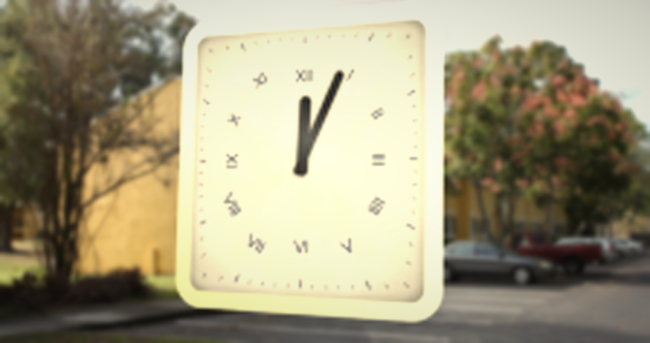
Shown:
**12:04**
